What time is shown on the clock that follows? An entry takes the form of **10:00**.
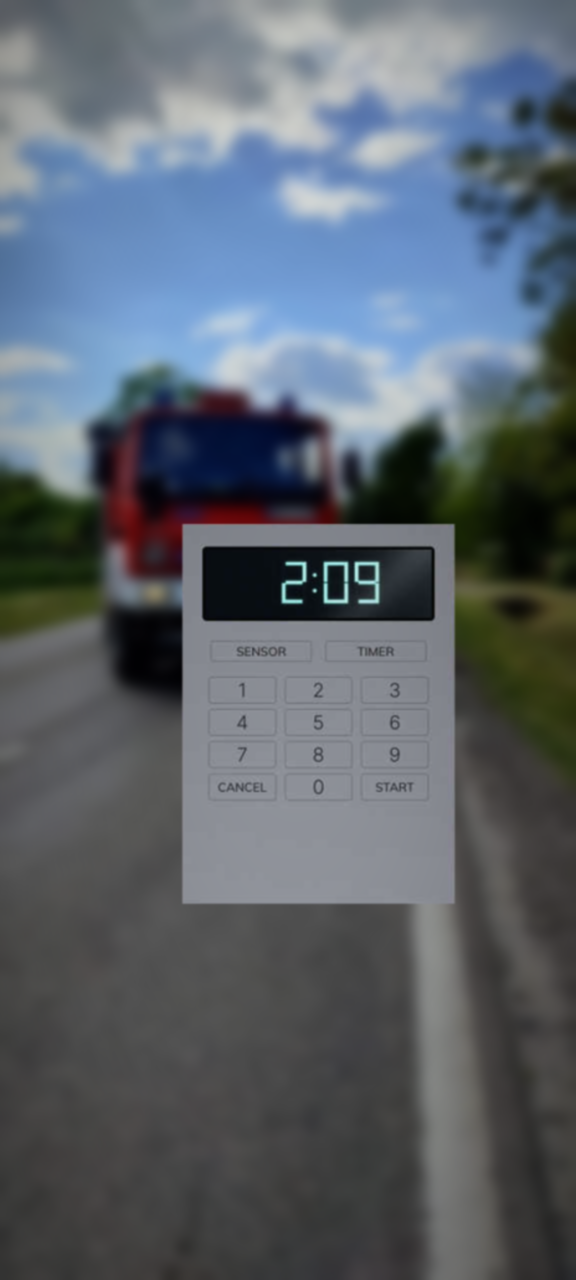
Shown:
**2:09**
